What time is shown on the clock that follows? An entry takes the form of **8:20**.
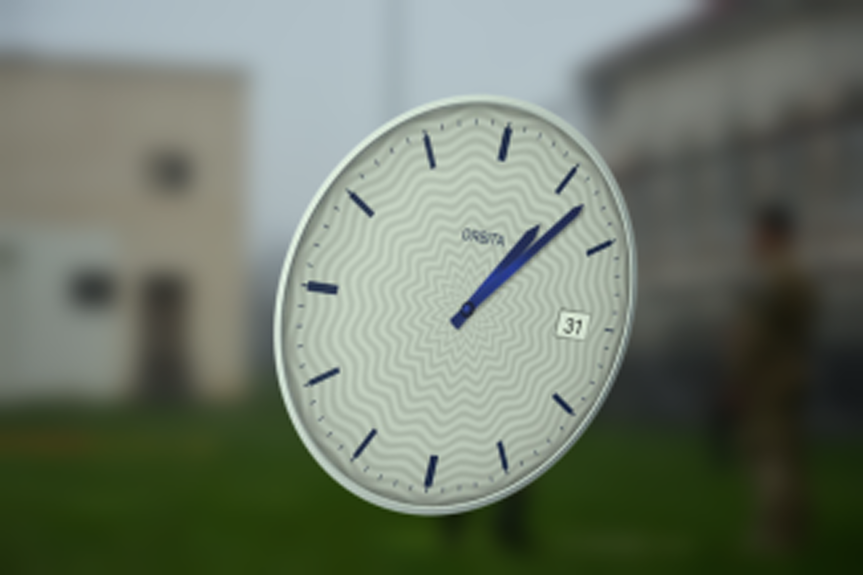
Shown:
**1:07**
